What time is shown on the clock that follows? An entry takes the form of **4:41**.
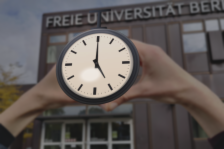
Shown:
**5:00**
